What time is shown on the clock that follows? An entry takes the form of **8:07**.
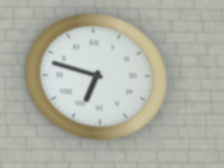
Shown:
**6:48**
